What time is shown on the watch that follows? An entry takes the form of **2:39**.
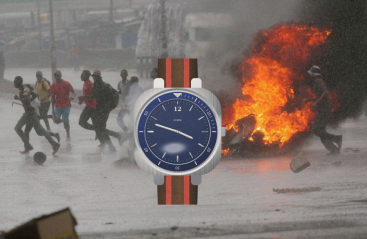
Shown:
**3:48**
